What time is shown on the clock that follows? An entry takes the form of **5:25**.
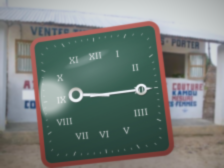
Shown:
**9:15**
